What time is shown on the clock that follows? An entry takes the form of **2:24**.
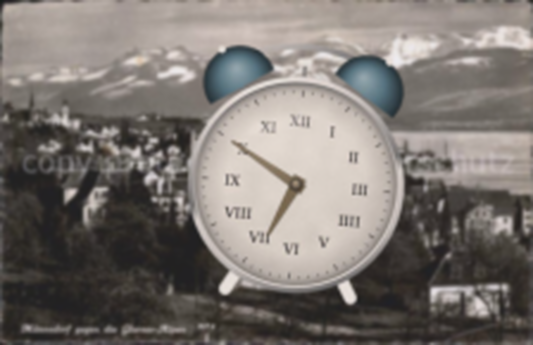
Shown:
**6:50**
